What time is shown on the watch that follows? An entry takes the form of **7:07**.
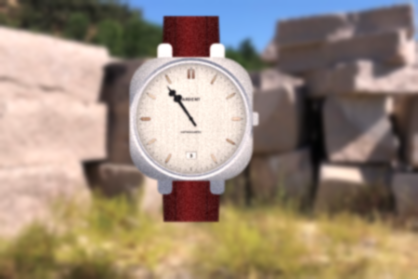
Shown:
**10:54**
